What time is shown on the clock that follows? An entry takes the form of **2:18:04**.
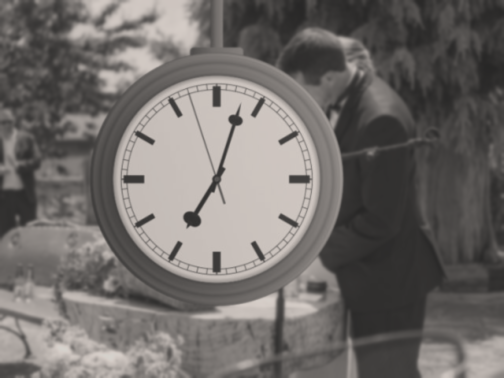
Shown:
**7:02:57**
